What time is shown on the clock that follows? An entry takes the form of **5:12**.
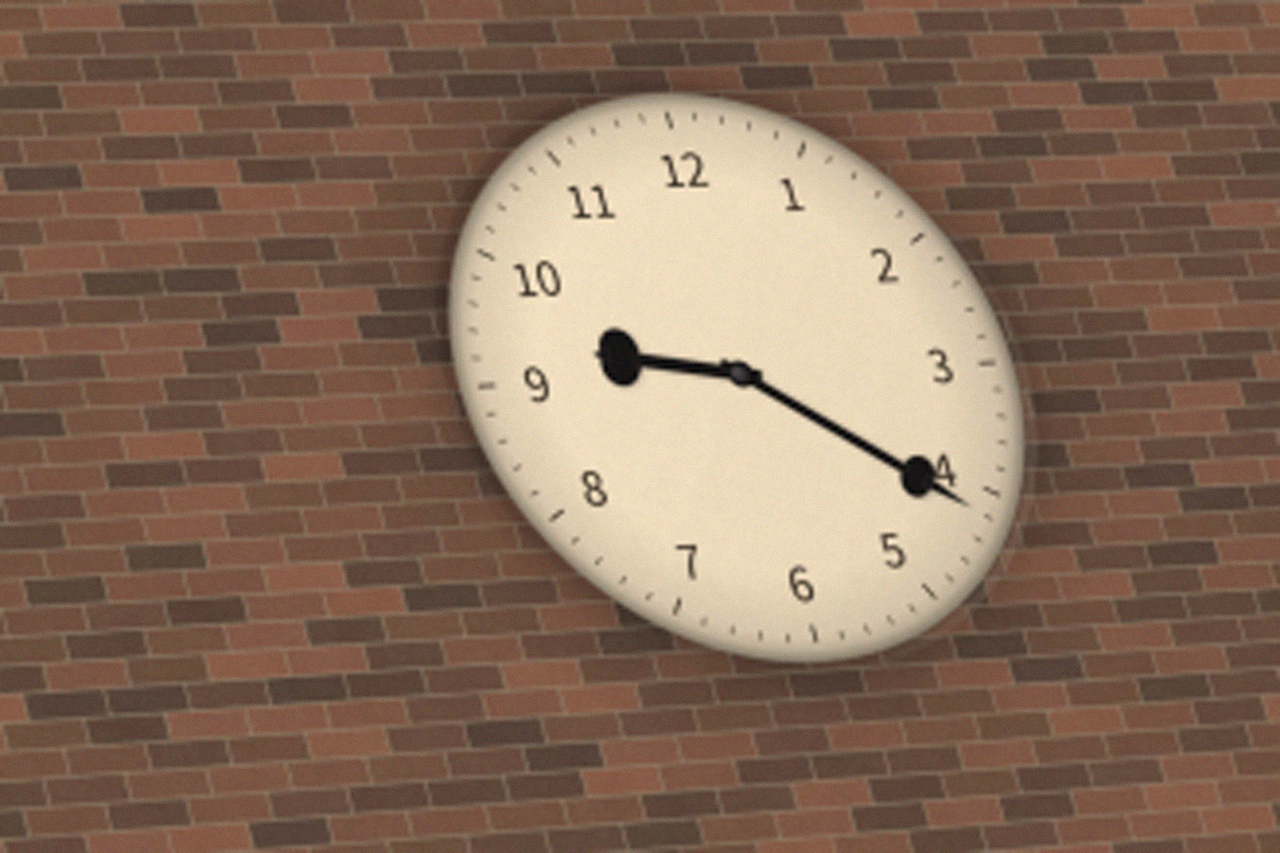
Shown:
**9:21**
